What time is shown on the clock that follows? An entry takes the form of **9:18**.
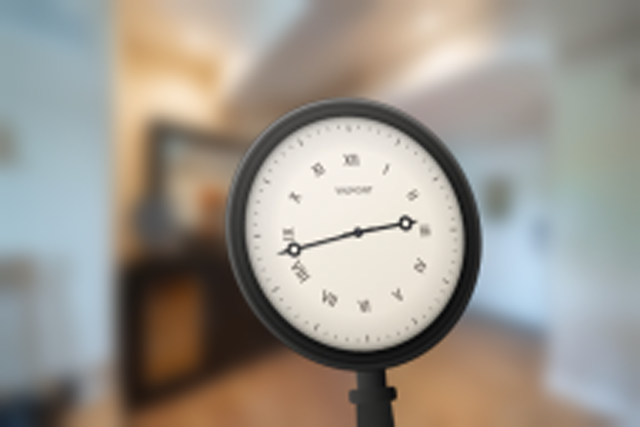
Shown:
**2:43**
